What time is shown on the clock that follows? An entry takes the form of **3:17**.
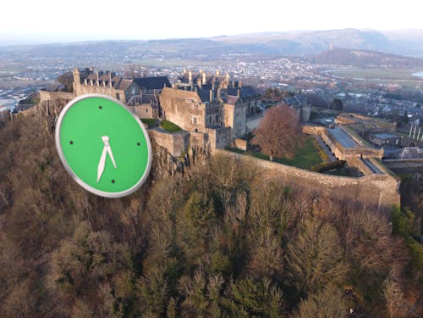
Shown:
**5:34**
